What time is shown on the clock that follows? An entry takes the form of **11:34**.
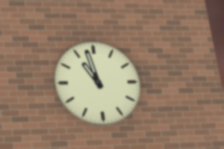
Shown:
**10:58**
